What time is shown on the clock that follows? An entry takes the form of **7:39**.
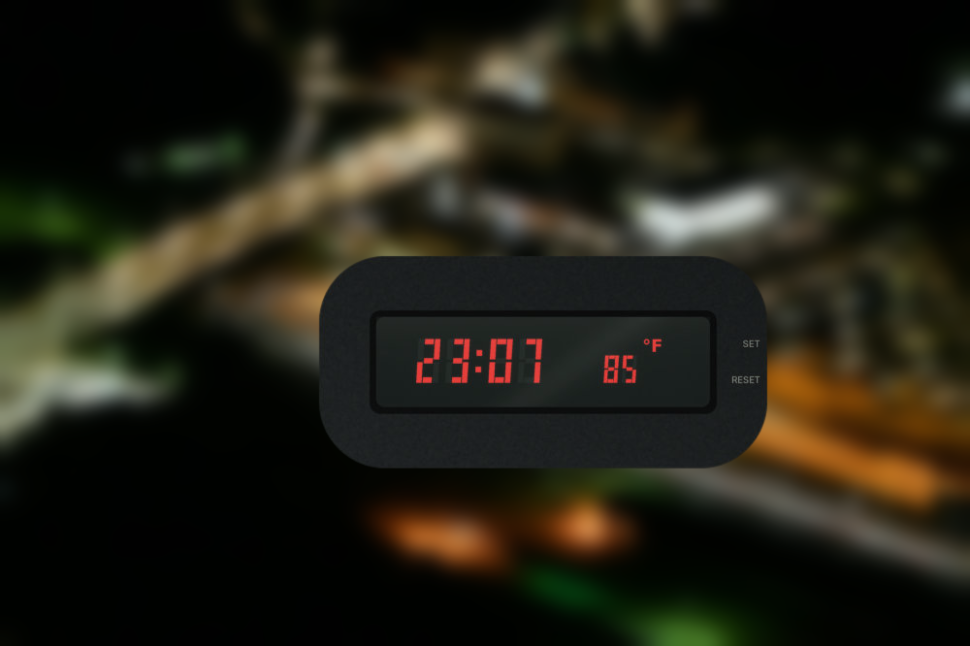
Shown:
**23:07**
